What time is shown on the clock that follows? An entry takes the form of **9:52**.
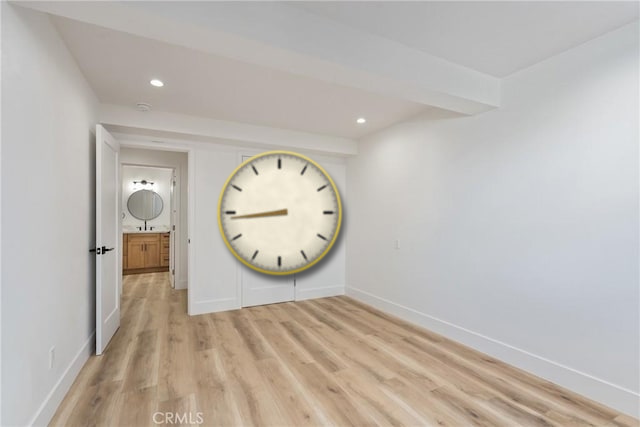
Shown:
**8:44**
